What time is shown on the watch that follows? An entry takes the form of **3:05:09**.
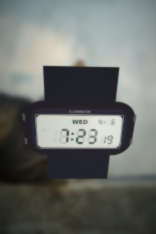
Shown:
**7:23:19**
